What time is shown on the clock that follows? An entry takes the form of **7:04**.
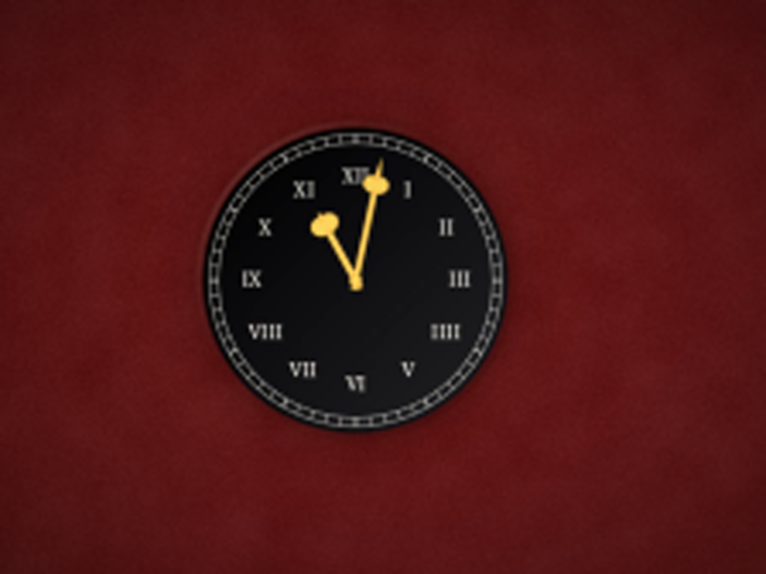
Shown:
**11:02**
